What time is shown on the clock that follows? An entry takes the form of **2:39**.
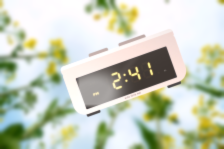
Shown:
**2:41**
